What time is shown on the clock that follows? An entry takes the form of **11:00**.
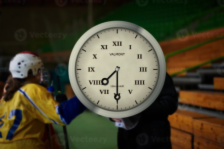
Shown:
**7:30**
